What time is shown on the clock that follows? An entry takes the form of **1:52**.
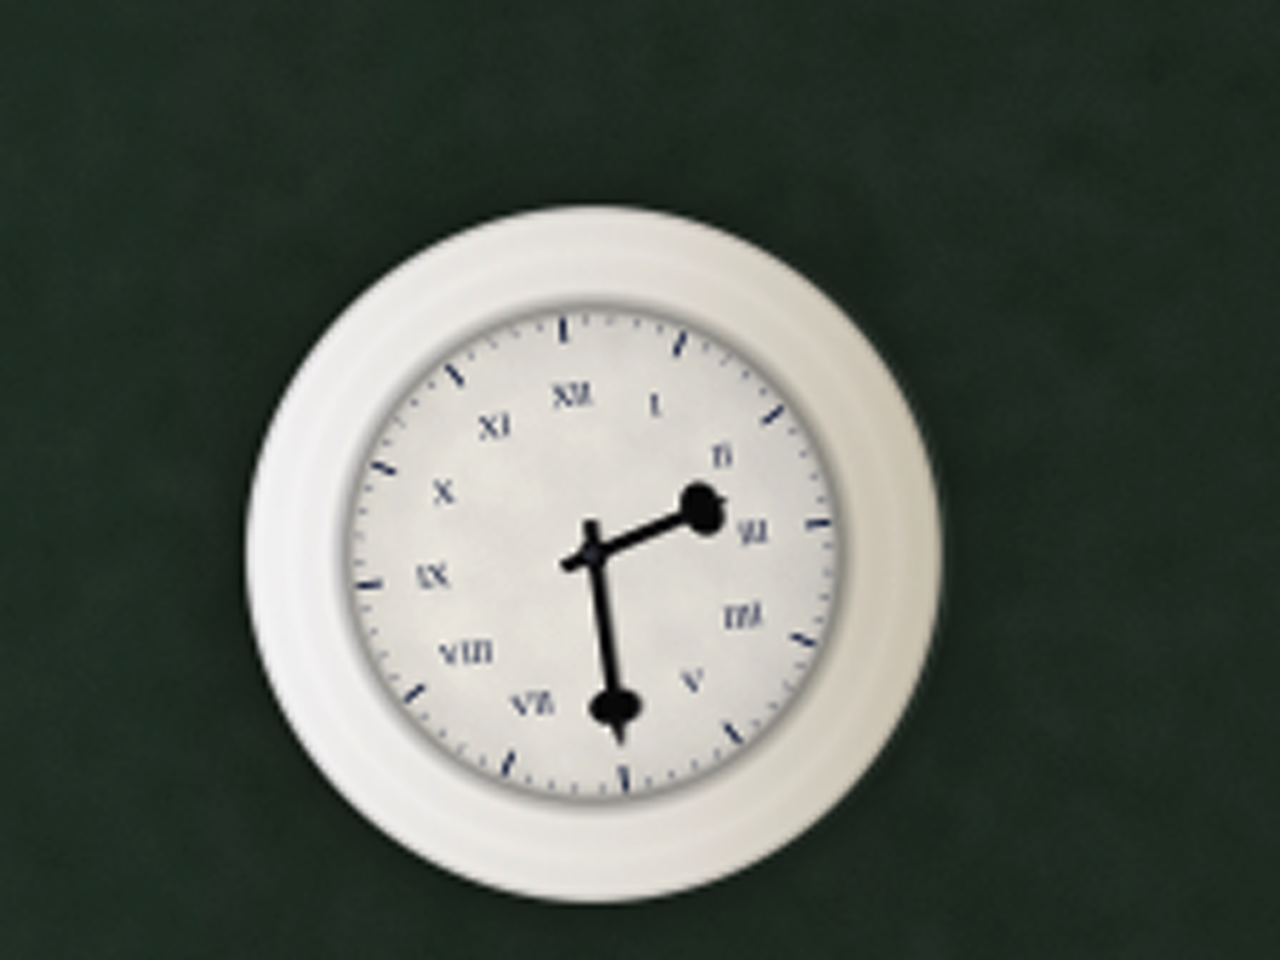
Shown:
**2:30**
